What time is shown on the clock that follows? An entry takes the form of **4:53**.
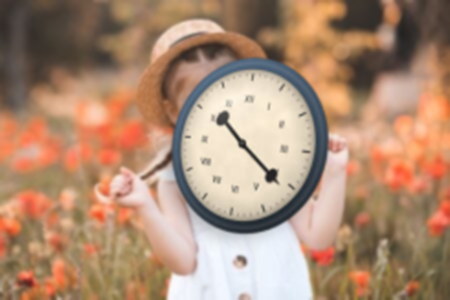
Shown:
**10:21**
